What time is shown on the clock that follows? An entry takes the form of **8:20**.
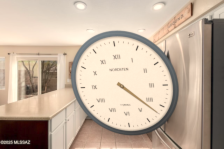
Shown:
**4:22**
